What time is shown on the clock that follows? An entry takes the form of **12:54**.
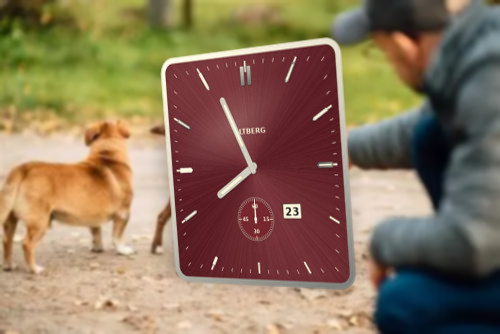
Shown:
**7:56**
